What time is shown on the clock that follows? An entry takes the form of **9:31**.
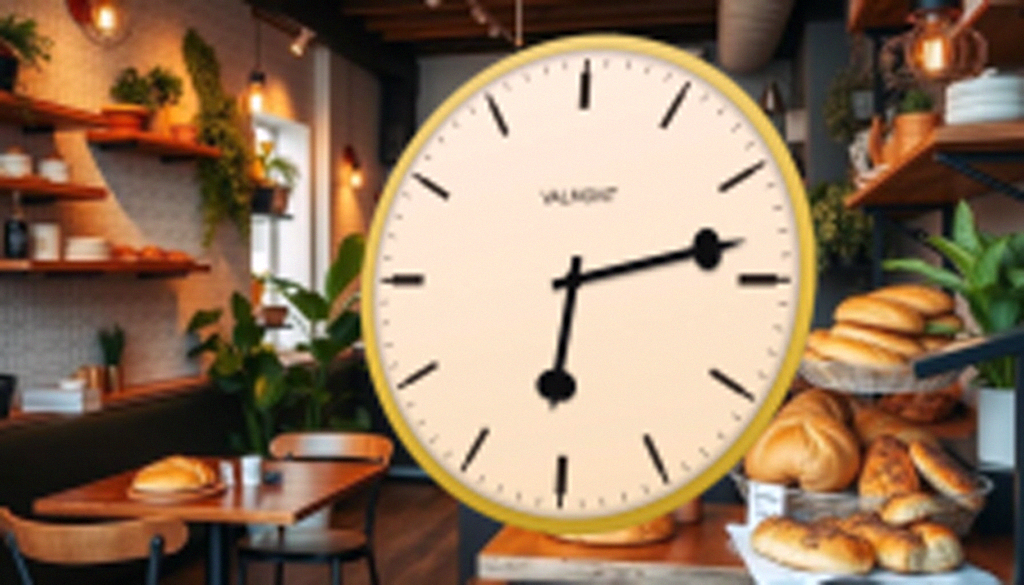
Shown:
**6:13**
